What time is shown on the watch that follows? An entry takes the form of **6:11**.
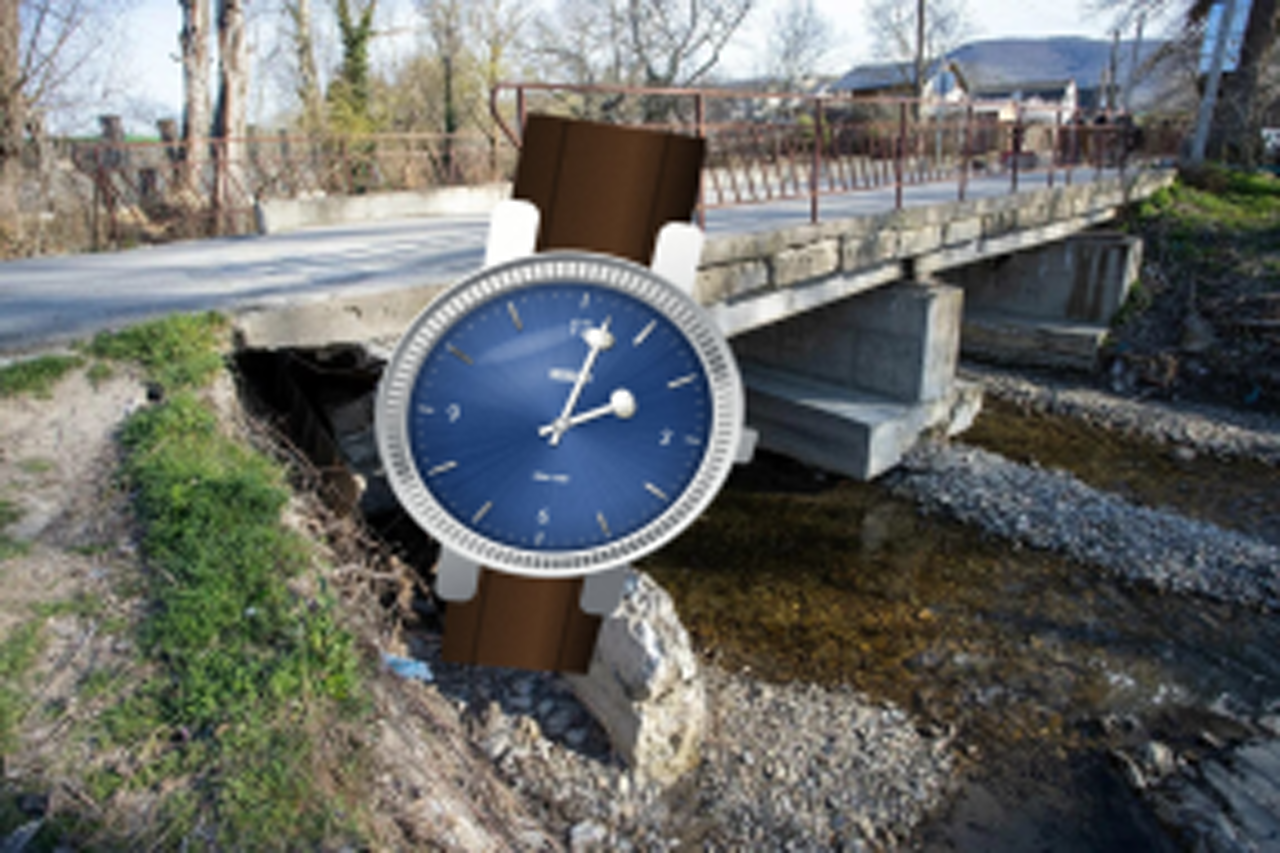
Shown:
**2:02**
